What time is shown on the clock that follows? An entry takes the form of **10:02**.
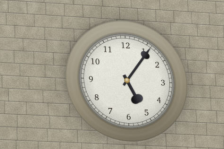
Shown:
**5:06**
